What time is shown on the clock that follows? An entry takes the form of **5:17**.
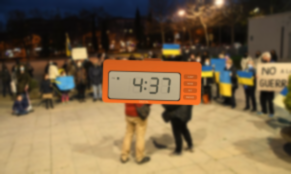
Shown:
**4:37**
